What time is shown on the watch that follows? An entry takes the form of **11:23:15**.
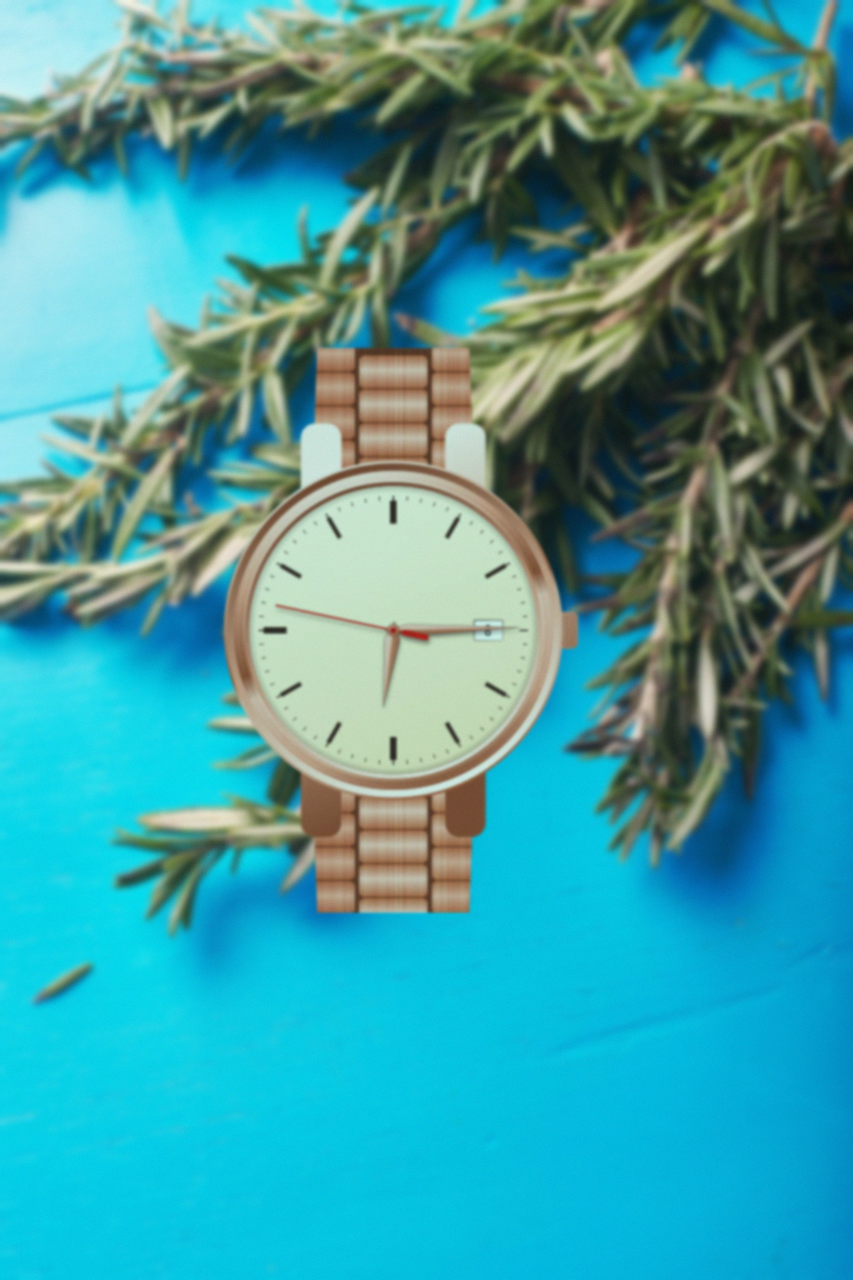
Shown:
**6:14:47**
